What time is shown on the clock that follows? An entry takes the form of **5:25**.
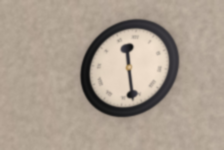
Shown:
**11:27**
